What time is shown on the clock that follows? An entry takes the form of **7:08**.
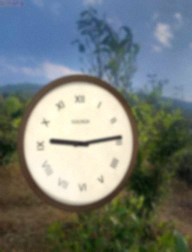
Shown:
**9:14**
